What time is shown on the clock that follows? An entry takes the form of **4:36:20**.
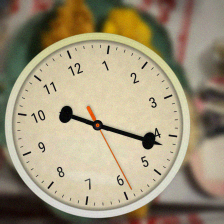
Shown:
**10:21:29**
